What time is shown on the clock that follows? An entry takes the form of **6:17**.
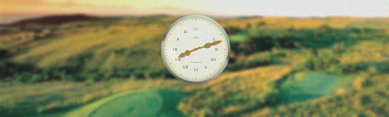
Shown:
**8:12**
